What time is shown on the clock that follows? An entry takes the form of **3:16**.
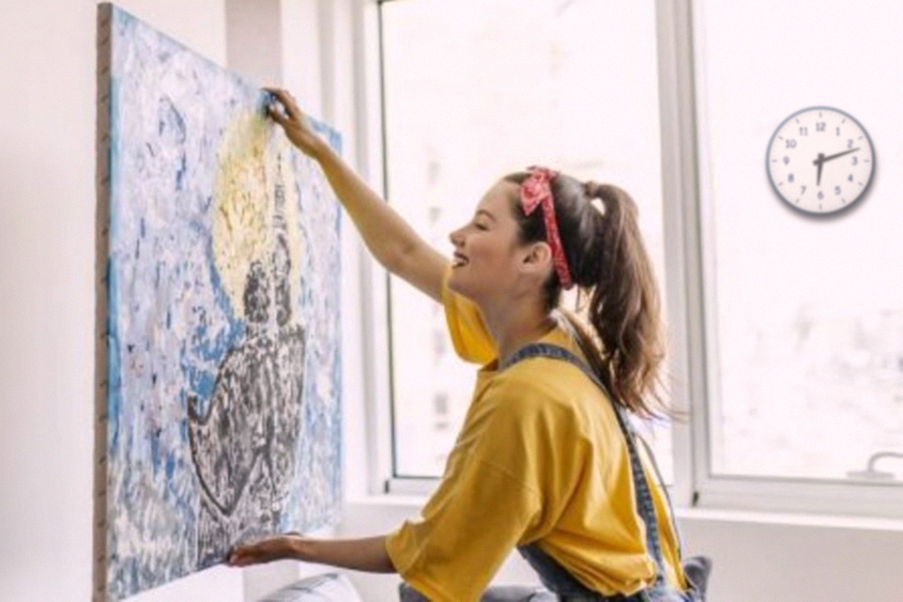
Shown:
**6:12**
